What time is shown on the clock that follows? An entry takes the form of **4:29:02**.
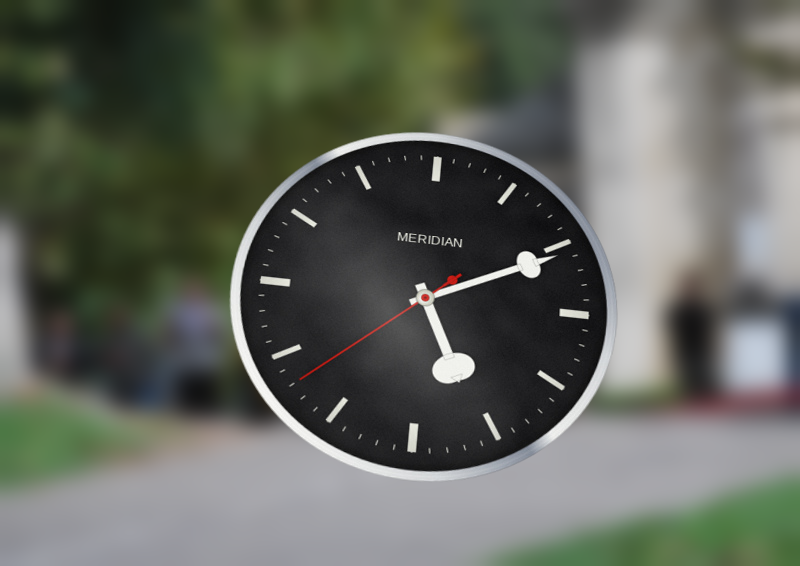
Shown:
**5:10:38**
